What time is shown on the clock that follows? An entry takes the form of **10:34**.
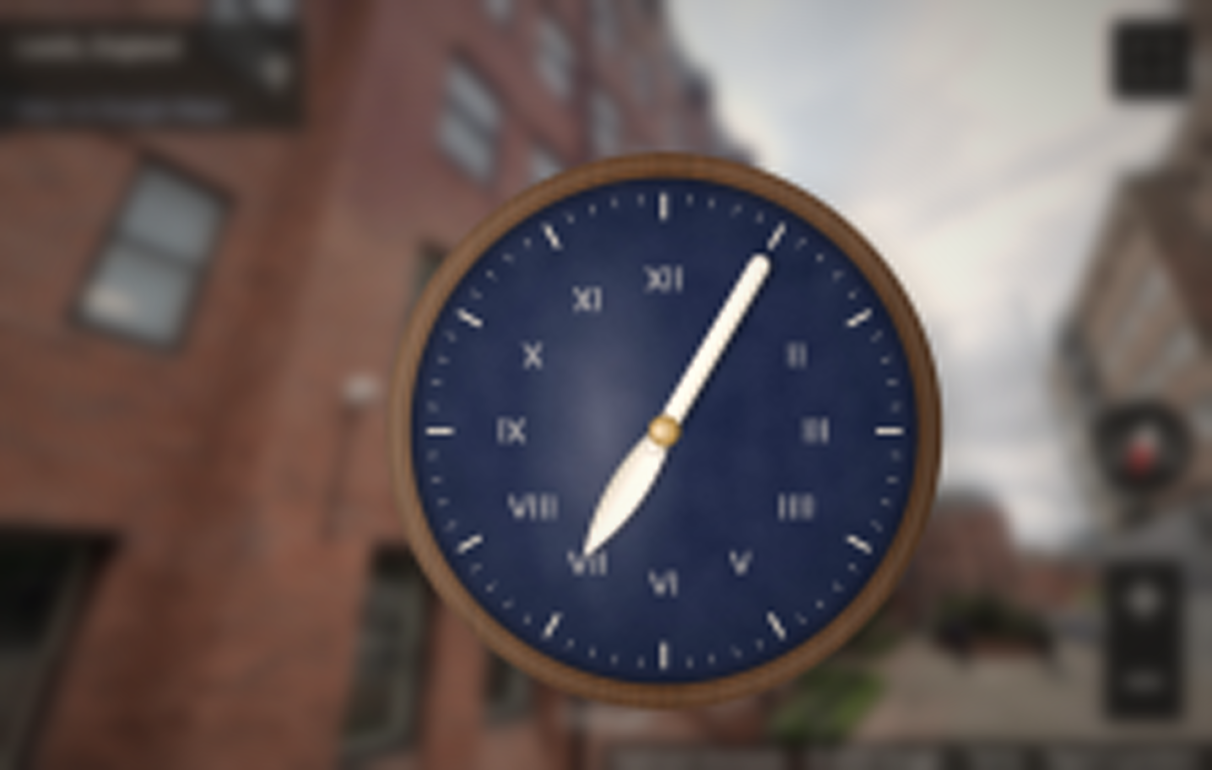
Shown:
**7:05**
